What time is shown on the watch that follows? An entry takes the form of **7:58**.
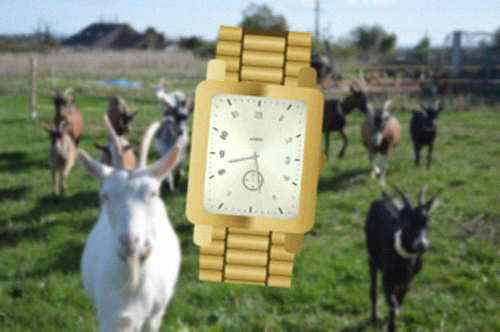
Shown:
**8:28**
